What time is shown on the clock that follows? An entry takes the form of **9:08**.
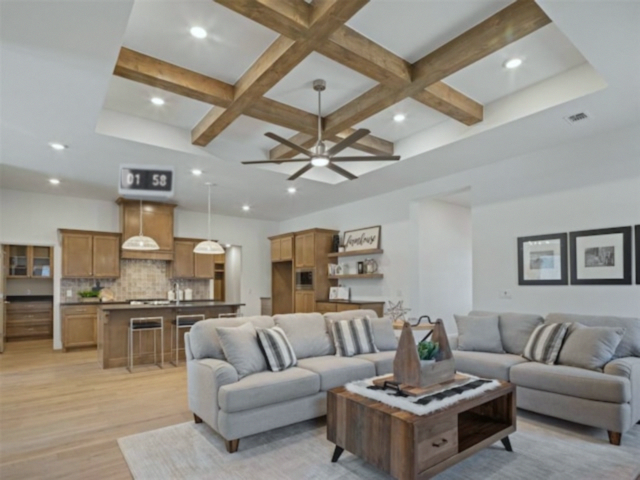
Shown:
**1:58**
